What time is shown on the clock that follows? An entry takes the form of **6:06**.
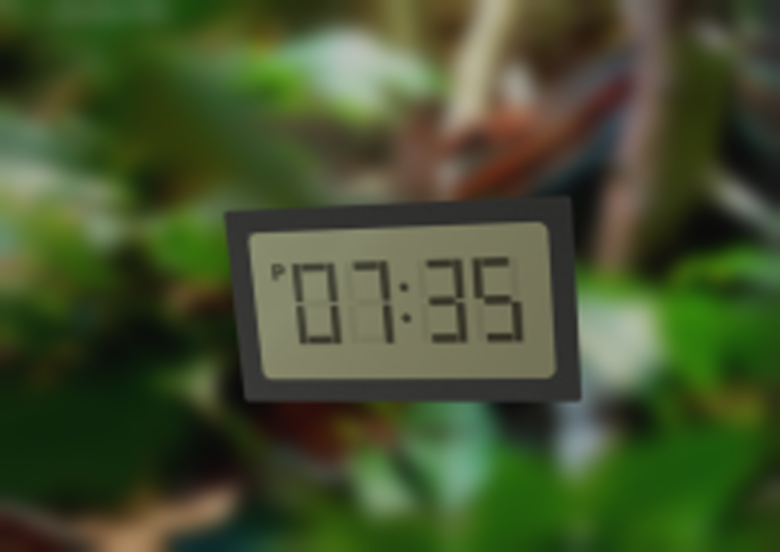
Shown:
**7:35**
